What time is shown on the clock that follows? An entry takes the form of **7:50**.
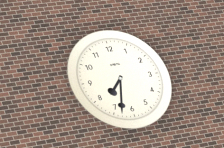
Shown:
**7:33**
